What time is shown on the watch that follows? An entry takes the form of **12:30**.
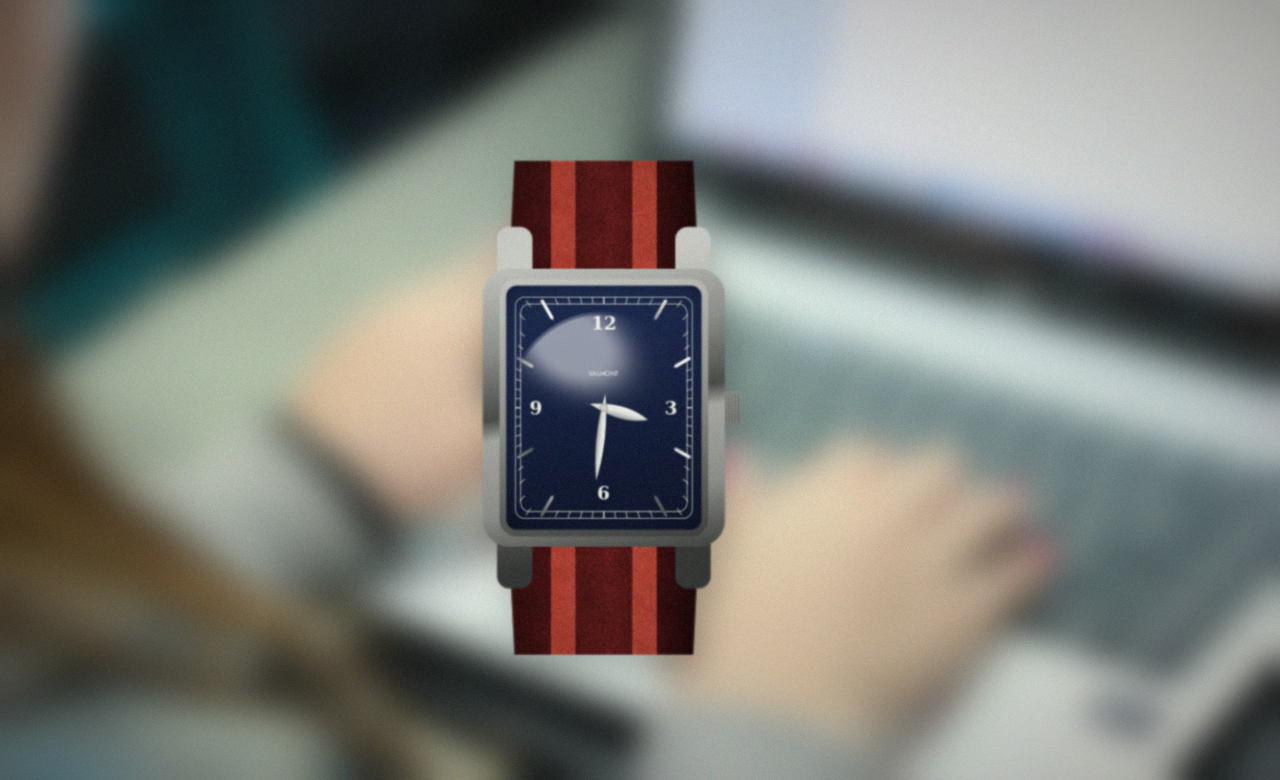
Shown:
**3:31**
